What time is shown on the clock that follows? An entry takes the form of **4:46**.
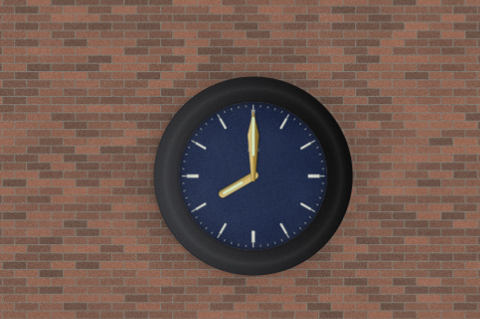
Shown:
**8:00**
